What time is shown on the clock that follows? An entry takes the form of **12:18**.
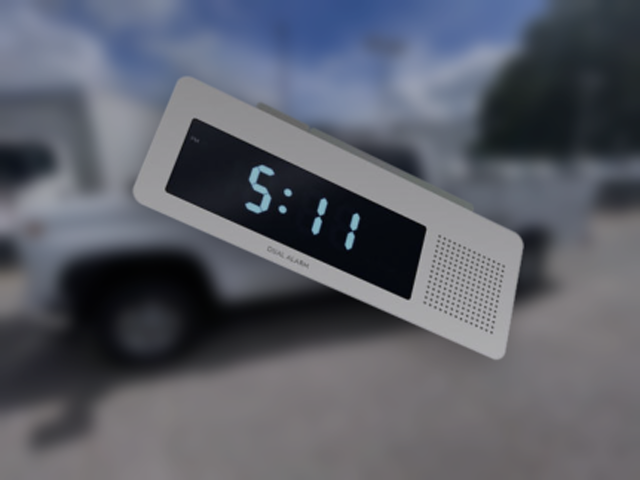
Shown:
**5:11**
